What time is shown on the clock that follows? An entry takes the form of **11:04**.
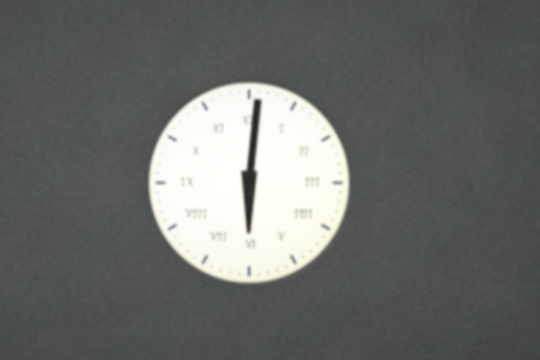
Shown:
**6:01**
